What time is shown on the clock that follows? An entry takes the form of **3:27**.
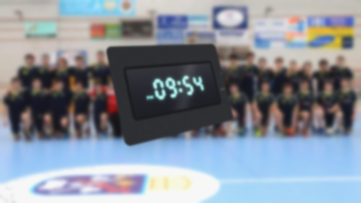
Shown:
**9:54**
